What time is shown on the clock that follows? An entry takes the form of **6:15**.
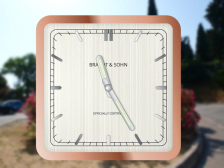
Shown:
**11:25**
